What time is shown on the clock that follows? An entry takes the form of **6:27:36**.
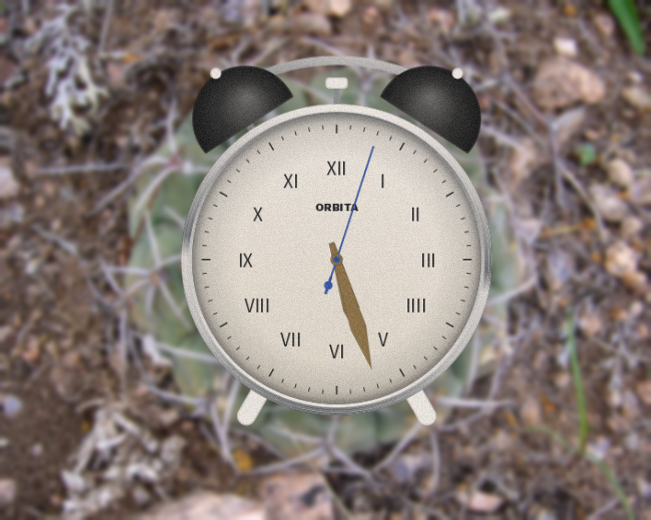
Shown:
**5:27:03**
